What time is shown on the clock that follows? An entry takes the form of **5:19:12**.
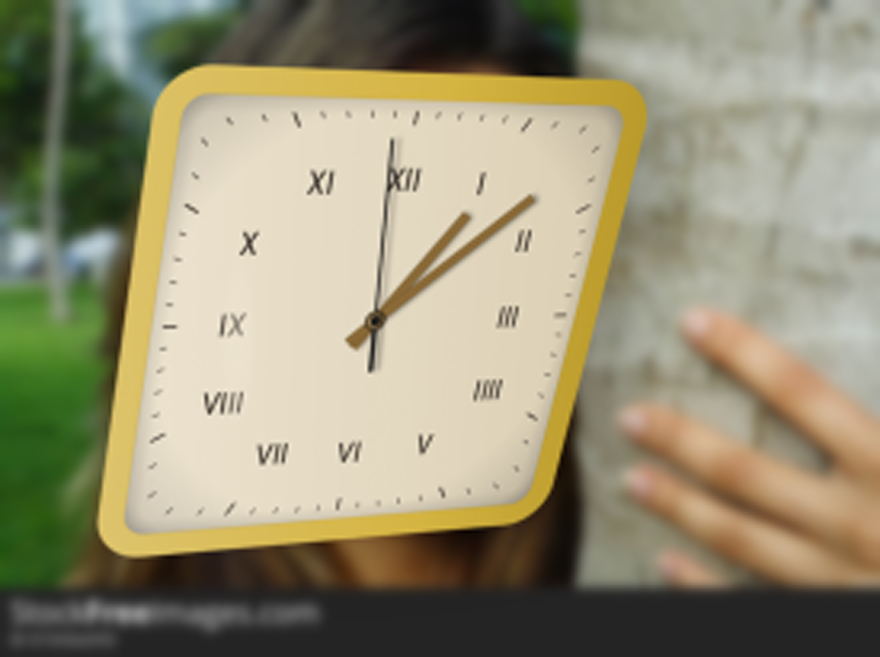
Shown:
**1:07:59**
